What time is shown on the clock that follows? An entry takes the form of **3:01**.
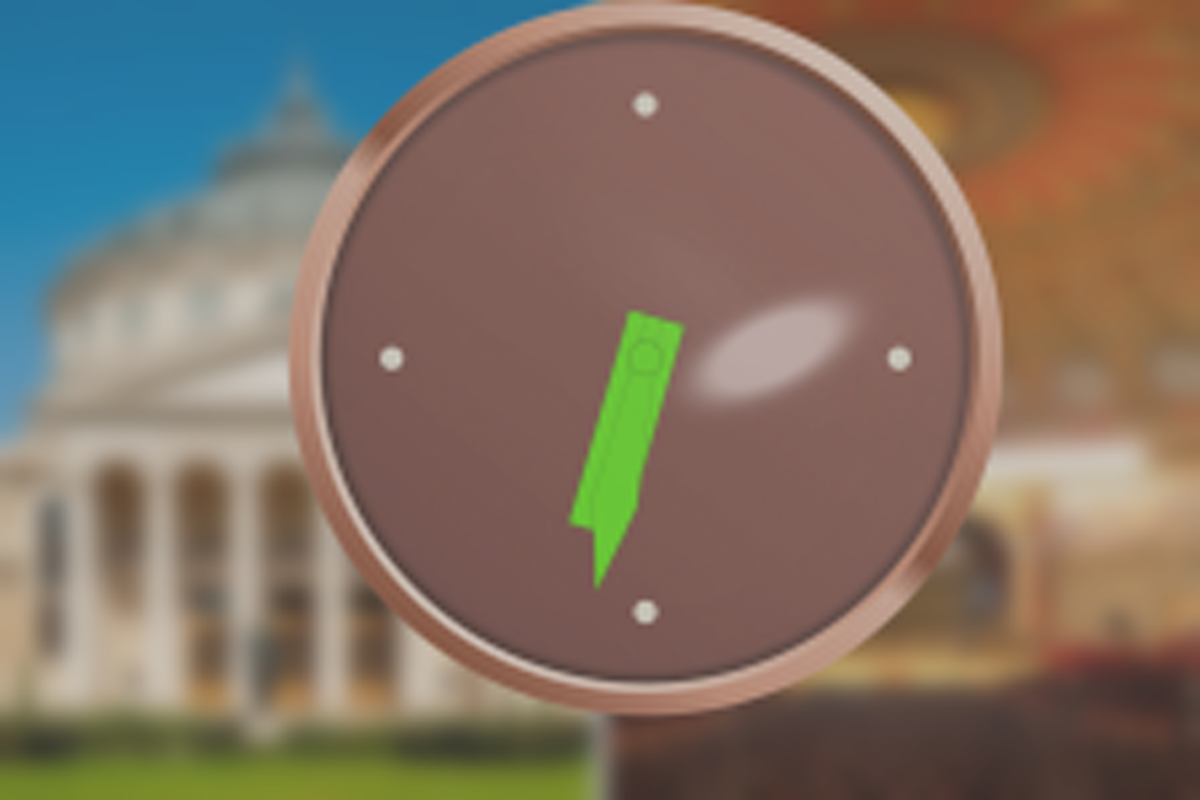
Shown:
**6:32**
